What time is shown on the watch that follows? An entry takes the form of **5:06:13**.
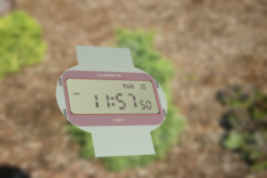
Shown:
**11:57:50**
